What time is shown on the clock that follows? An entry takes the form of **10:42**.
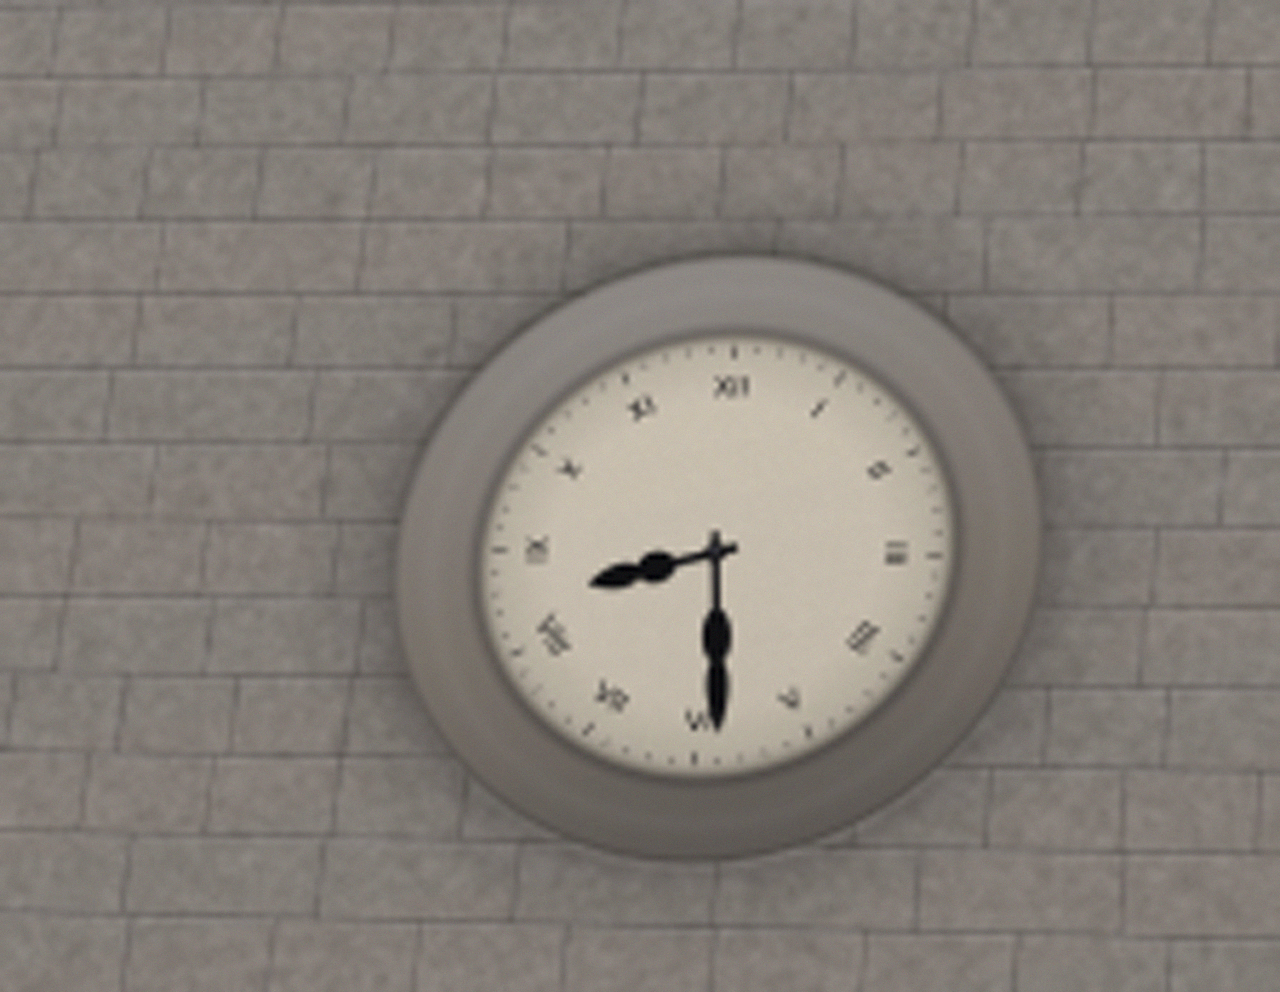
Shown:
**8:29**
